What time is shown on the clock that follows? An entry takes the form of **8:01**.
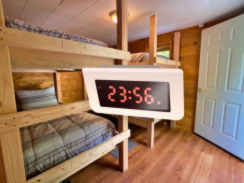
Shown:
**23:56**
